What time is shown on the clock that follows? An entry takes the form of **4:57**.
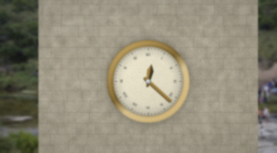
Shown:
**12:22**
